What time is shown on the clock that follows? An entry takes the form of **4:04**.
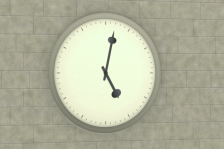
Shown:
**5:02**
